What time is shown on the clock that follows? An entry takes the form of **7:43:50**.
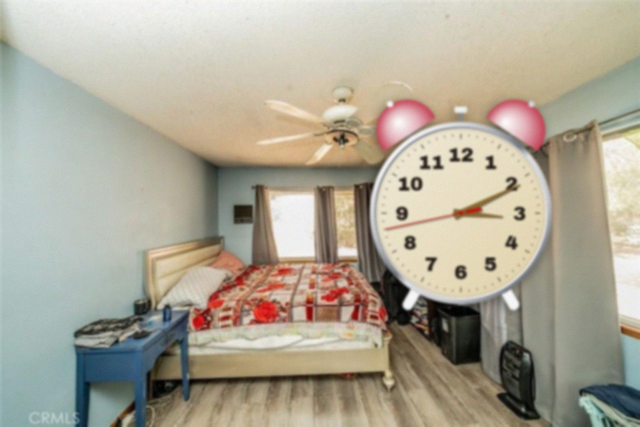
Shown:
**3:10:43**
